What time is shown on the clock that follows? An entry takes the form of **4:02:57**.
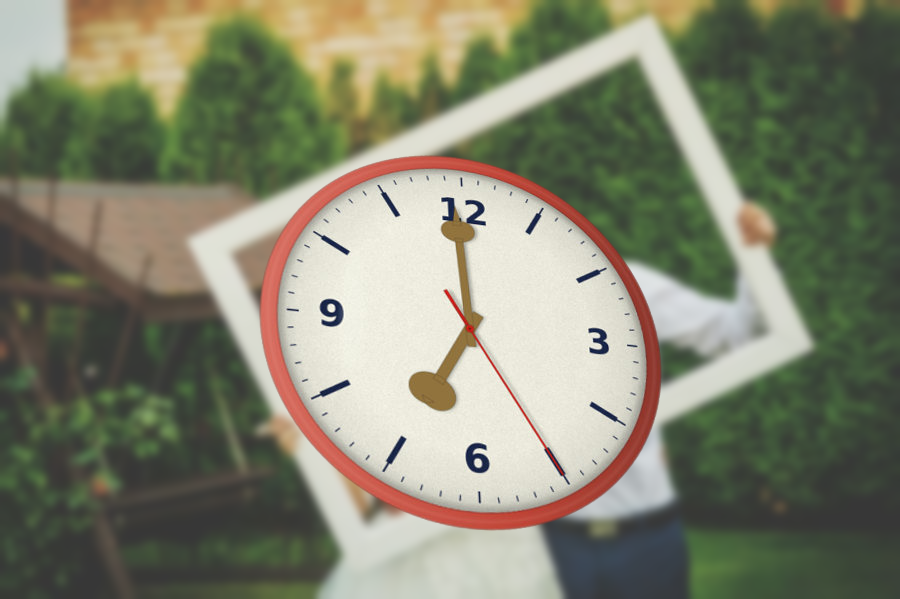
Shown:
**6:59:25**
